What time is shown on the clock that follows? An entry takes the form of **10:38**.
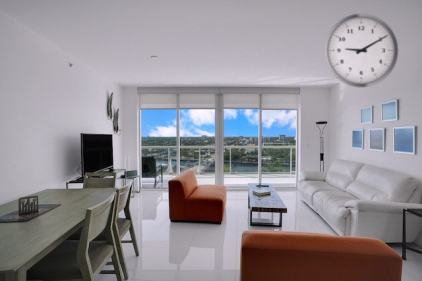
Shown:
**9:10**
